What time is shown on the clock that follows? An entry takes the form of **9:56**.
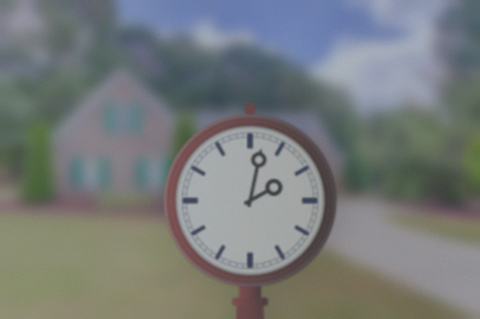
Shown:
**2:02**
